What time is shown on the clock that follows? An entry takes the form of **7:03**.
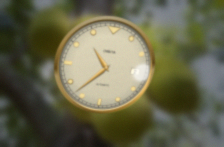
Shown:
**10:37**
